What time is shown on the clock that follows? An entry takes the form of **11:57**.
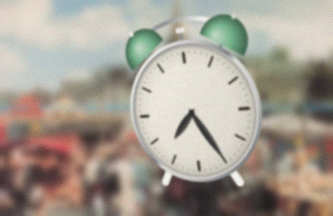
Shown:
**7:25**
